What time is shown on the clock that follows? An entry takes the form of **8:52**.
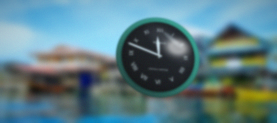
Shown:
**11:48**
